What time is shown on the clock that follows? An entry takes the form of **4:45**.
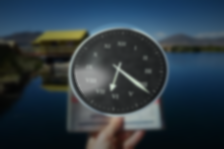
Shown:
**6:21**
